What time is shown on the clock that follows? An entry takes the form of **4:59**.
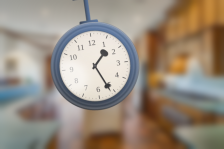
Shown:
**1:26**
